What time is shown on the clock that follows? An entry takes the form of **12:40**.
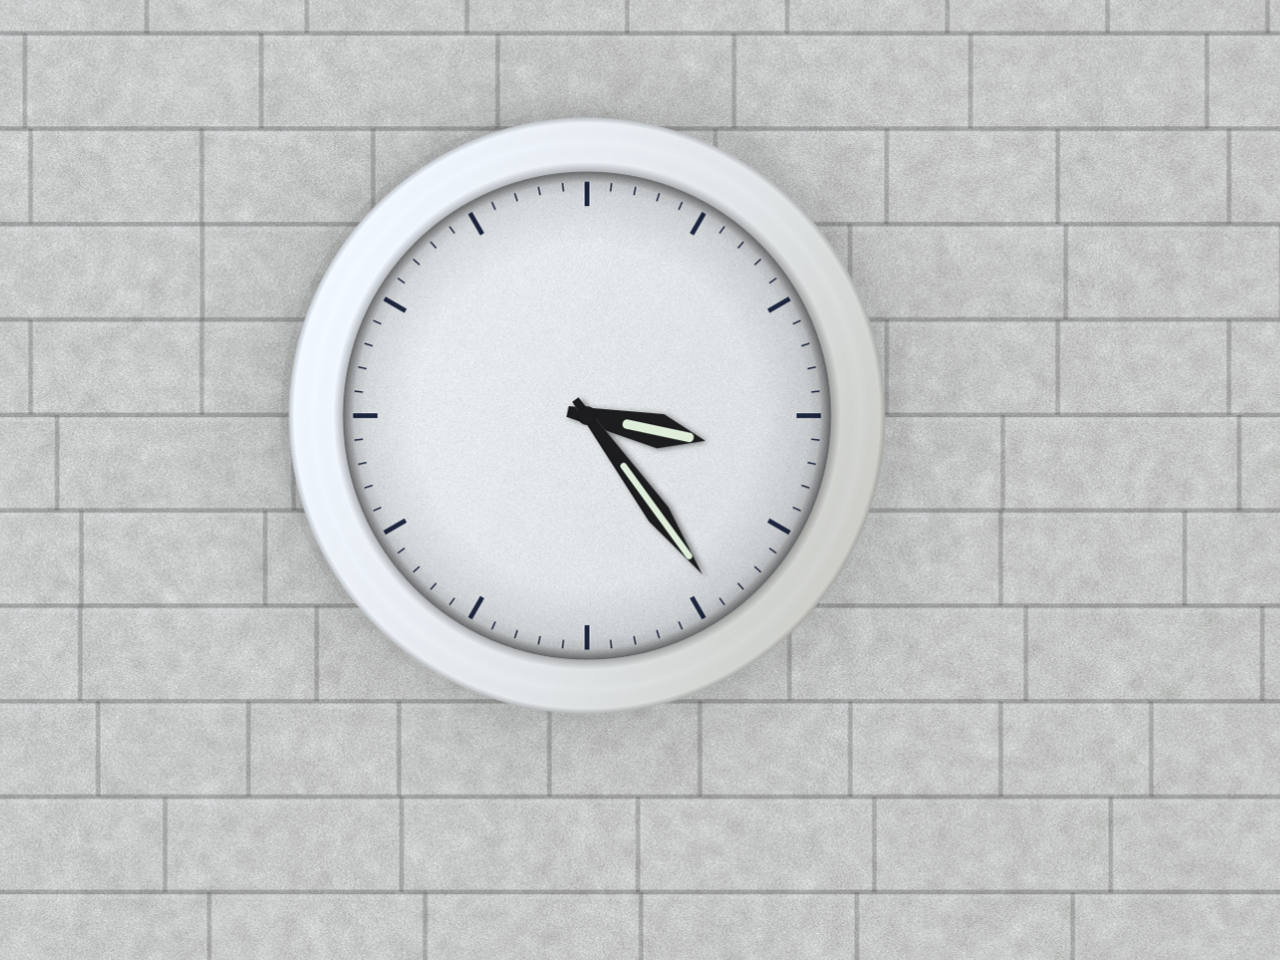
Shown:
**3:24**
